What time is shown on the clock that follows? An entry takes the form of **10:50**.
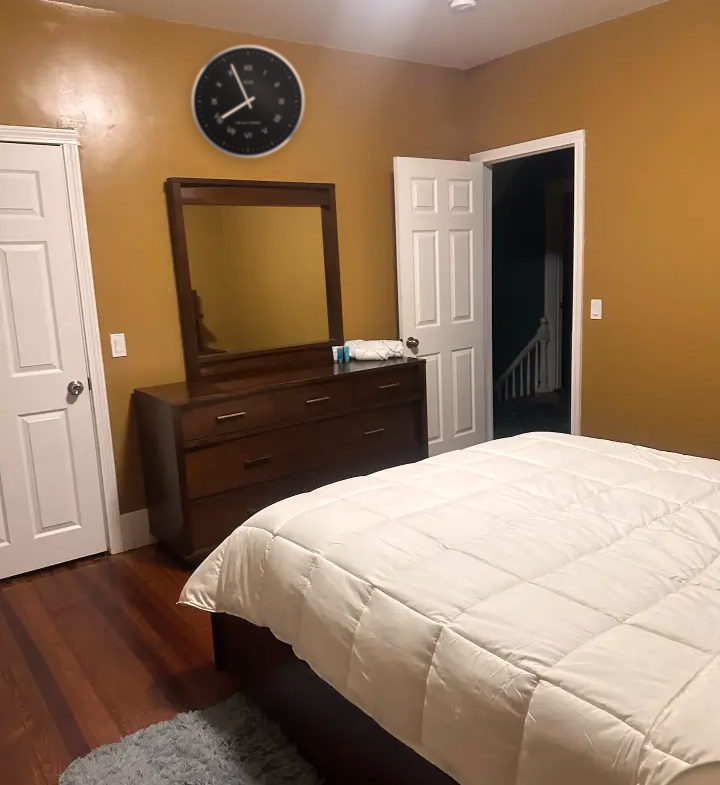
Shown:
**7:56**
